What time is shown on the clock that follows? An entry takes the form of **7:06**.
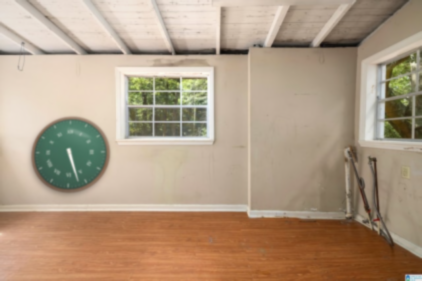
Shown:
**5:27**
